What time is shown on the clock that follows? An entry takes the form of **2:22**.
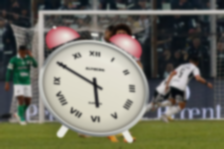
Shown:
**5:50**
